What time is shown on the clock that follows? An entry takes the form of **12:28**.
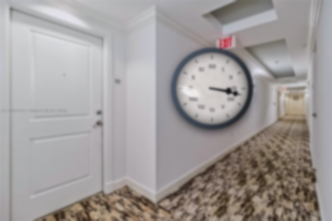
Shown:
**3:17**
